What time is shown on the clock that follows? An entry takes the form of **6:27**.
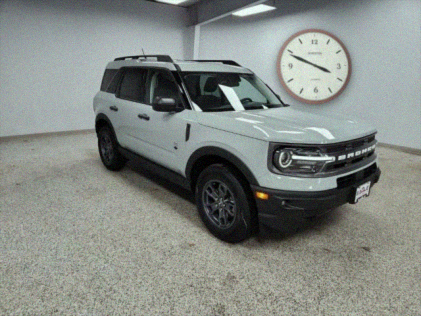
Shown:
**3:49**
